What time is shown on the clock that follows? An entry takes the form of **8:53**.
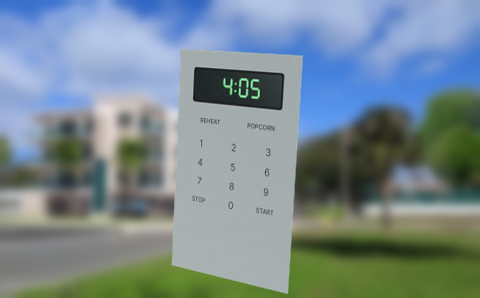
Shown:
**4:05**
